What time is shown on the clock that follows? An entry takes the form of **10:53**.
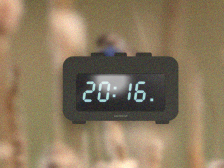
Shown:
**20:16**
